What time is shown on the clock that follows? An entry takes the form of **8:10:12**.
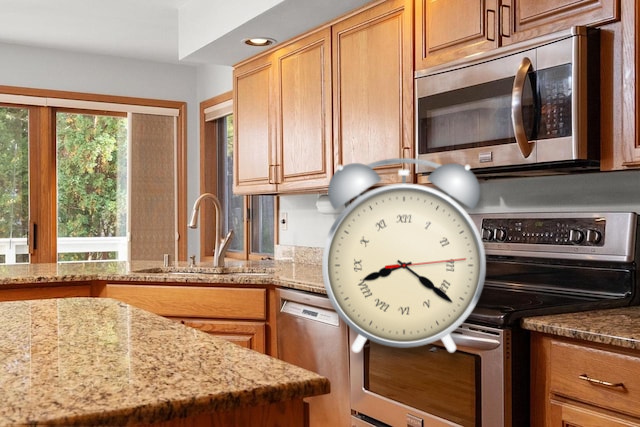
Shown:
**8:21:14**
